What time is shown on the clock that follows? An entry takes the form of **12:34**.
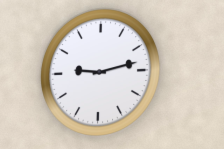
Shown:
**9:13**
